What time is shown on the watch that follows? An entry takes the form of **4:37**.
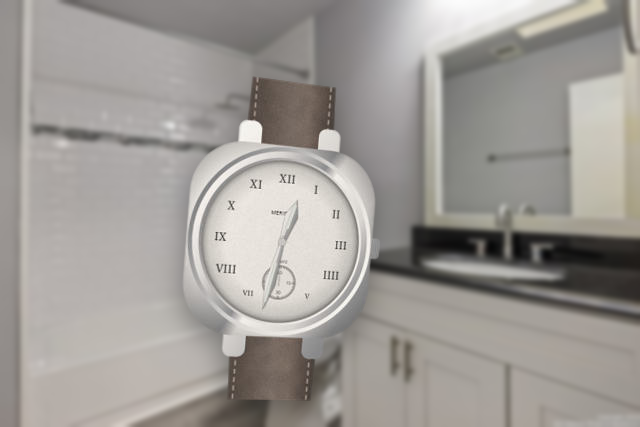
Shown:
**12:32**
